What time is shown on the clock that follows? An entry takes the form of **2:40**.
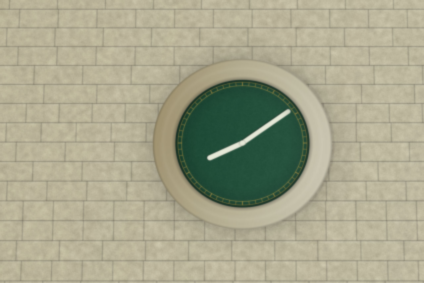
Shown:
**8:09**
